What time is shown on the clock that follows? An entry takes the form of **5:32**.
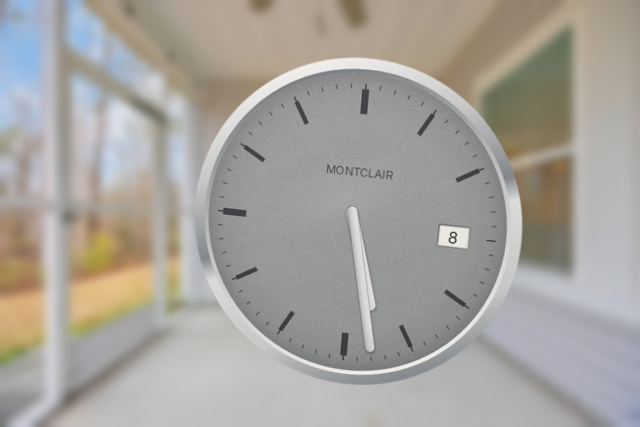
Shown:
**5:28**
